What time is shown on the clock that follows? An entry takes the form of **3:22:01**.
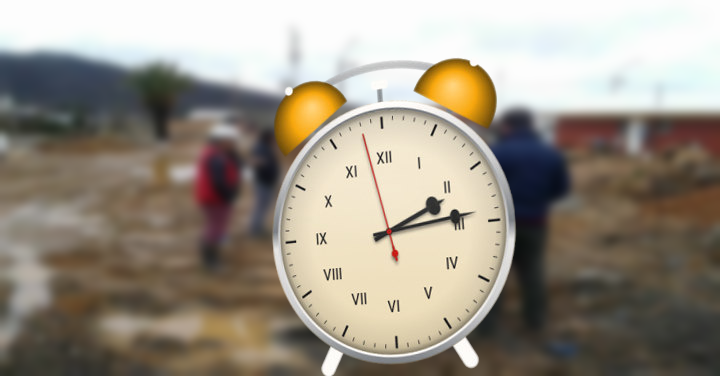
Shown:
**2:13:58**
